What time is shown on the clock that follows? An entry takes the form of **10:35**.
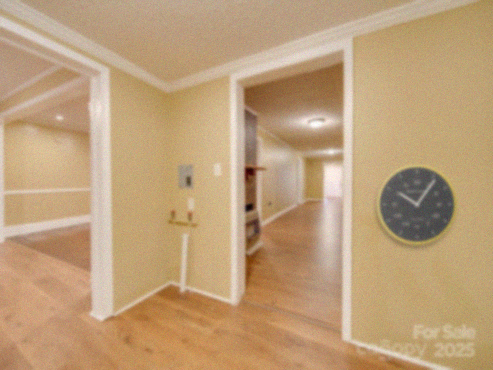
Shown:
**10:06**
